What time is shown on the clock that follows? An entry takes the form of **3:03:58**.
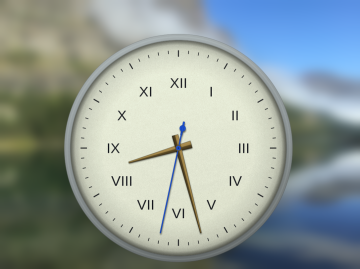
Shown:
**8:27:32**
